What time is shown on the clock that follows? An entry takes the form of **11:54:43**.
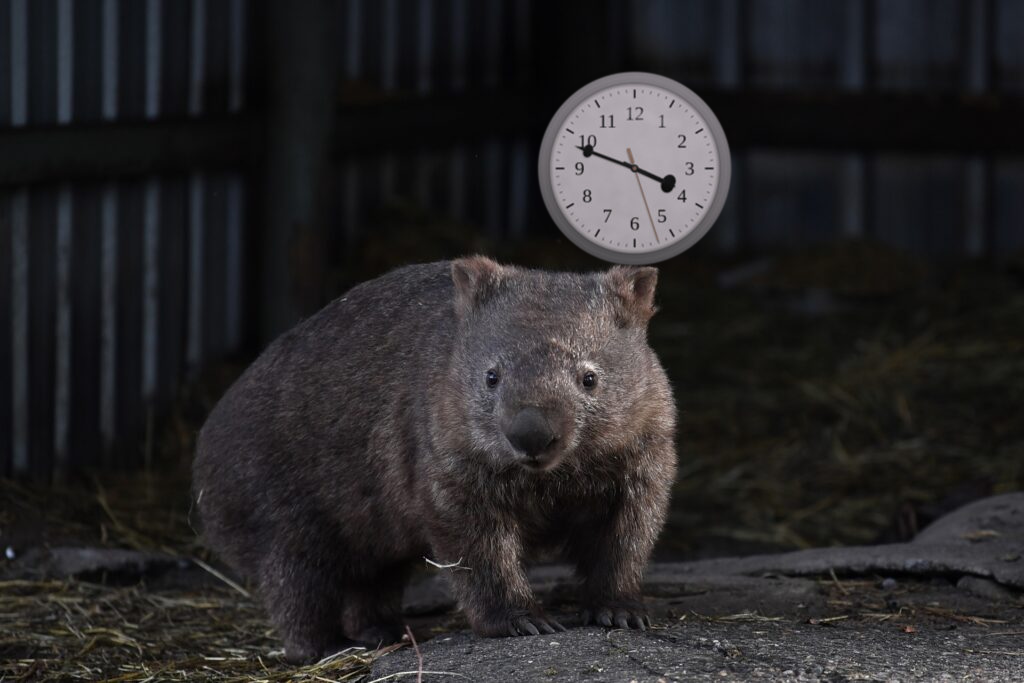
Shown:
**3:48:27**
